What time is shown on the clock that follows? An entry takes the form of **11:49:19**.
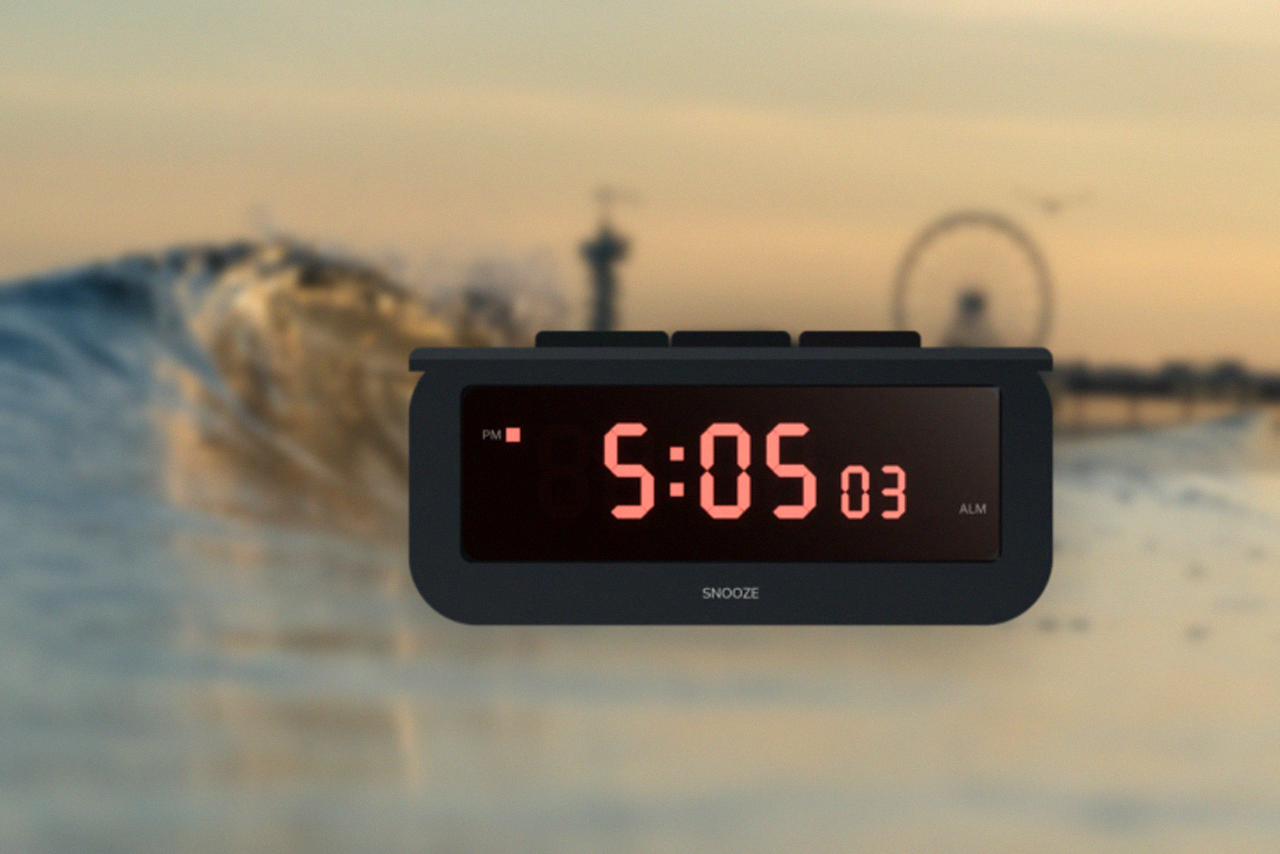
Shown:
**5:05:03**
